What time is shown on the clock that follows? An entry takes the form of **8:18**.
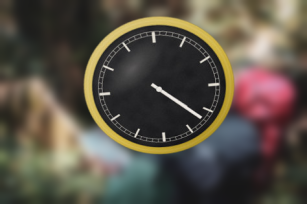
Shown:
**4:22**
